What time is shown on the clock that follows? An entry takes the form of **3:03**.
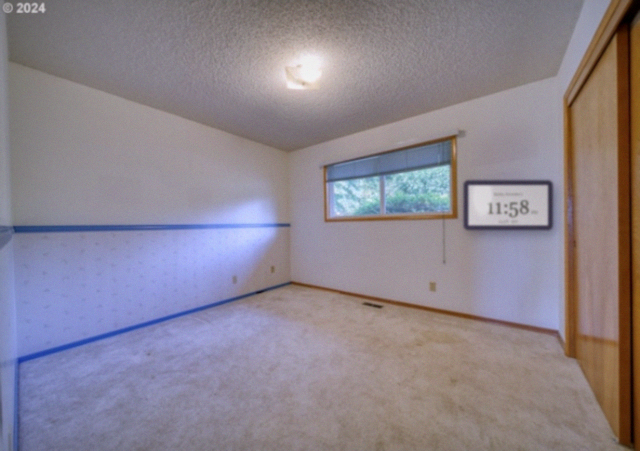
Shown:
**11:58**
